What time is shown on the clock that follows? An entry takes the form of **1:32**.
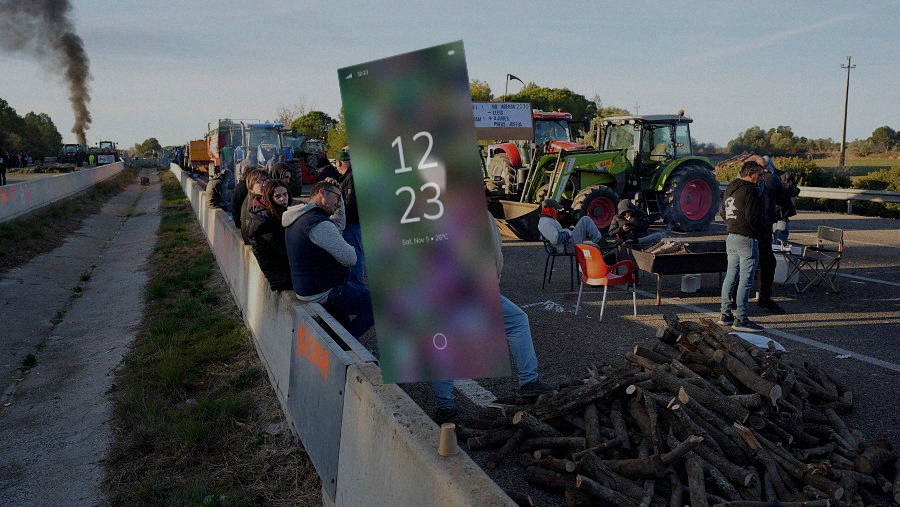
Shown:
**12:23**
